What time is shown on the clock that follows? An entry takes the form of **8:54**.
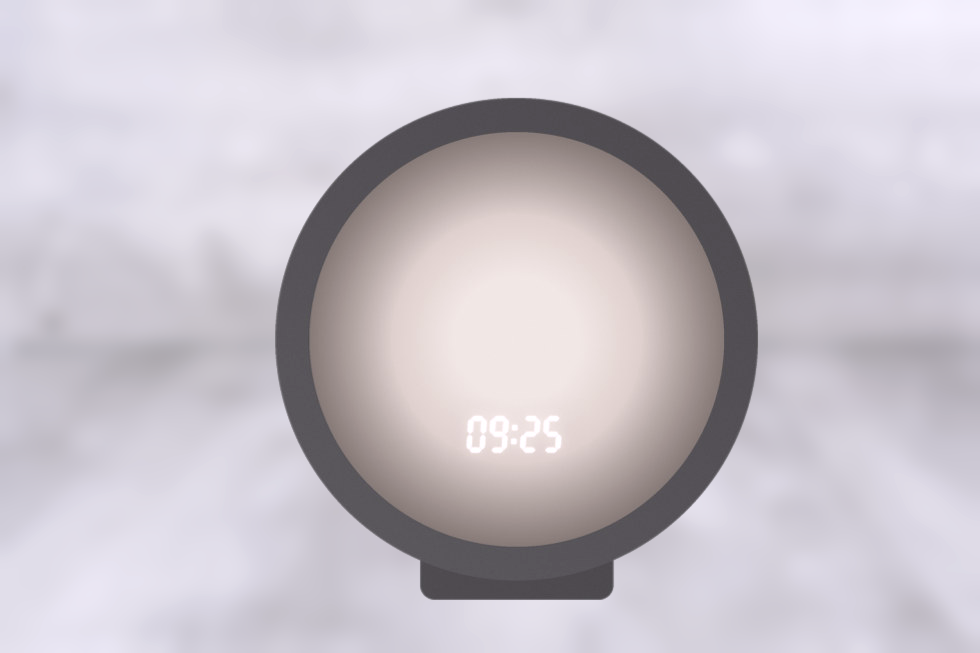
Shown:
**9:25**
